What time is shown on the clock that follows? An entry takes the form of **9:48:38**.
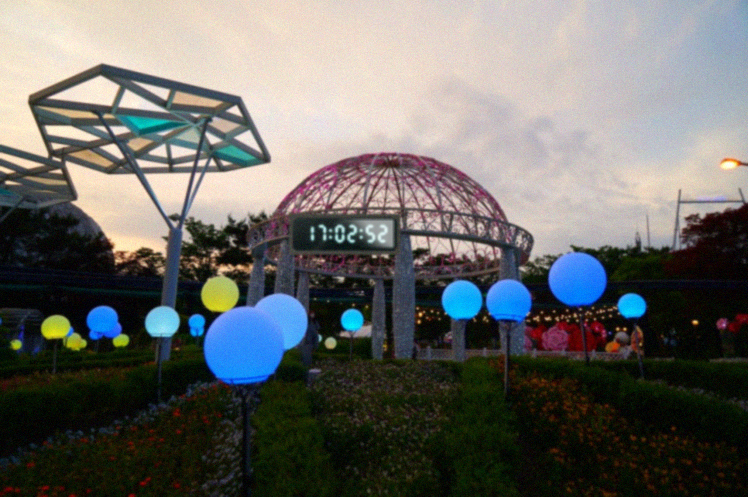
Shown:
**17:02:52**
